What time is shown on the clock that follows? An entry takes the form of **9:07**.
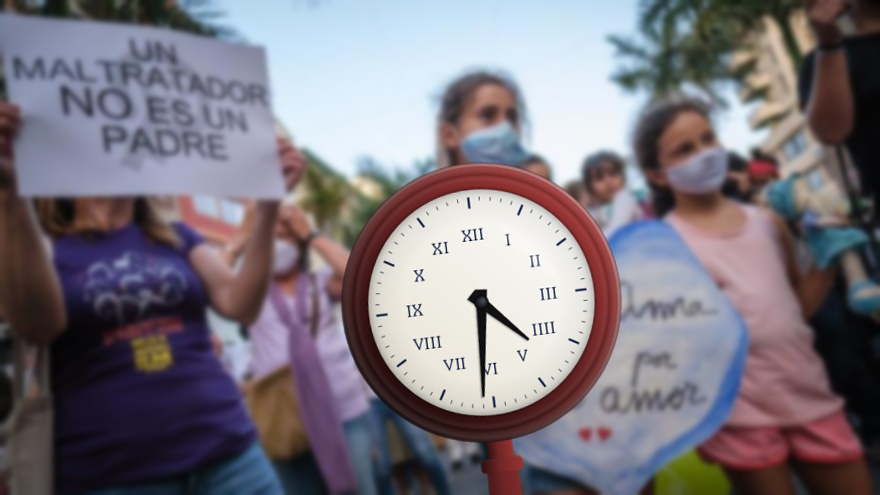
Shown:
**4:31**
